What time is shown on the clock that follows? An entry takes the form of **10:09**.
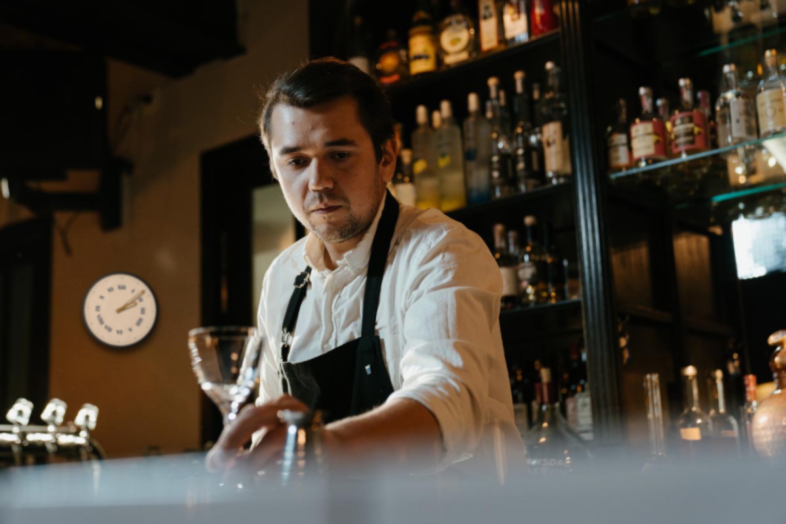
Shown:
**2:08**
